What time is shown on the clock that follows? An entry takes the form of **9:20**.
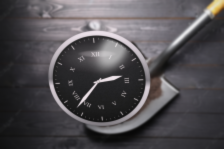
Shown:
**2:37**
